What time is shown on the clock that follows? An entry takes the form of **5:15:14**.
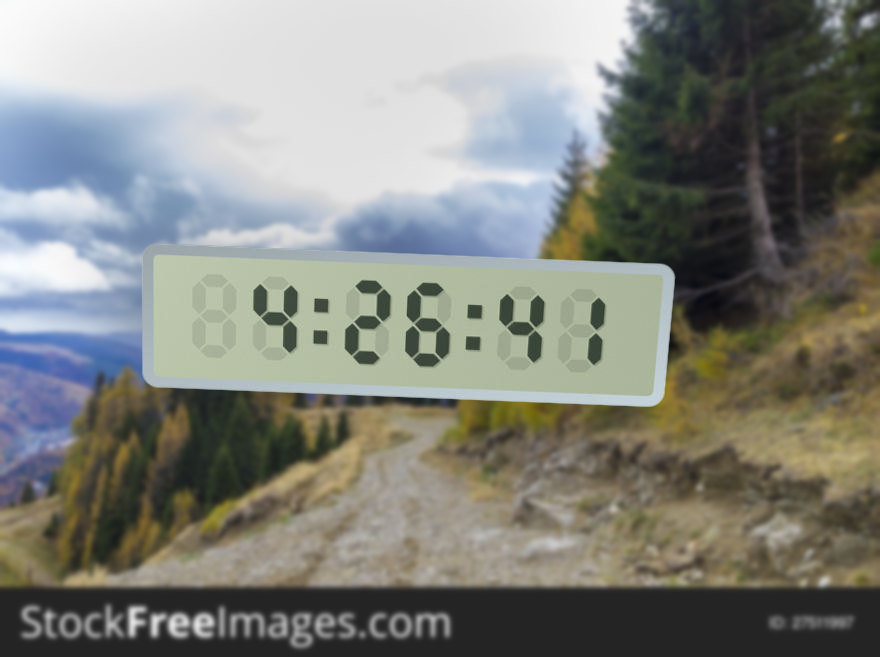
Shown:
**4:26:41**
